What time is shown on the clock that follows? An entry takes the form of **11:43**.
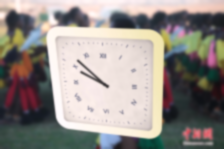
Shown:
**9:52**
